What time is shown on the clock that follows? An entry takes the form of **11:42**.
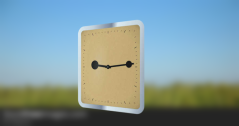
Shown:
**9:14**
